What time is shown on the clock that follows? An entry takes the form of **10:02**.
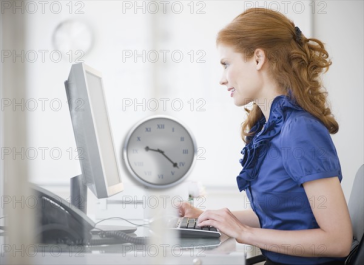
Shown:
**9:22**
